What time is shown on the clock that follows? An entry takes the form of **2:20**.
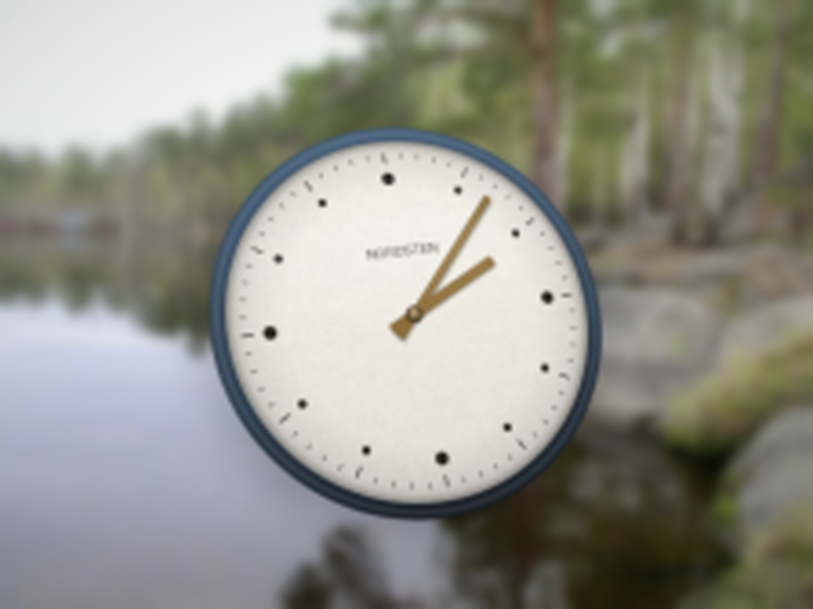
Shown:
**2:07**
